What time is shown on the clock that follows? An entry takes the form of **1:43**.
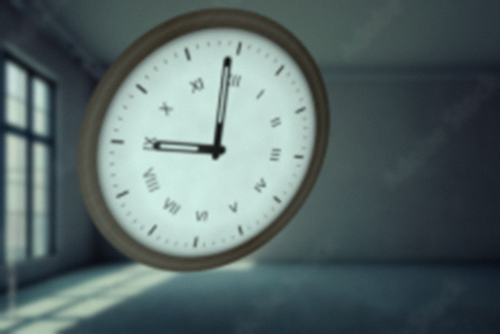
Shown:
**8:59**
